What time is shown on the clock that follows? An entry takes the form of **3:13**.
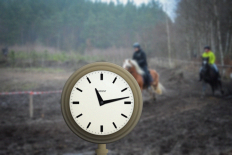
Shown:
**11:13**
